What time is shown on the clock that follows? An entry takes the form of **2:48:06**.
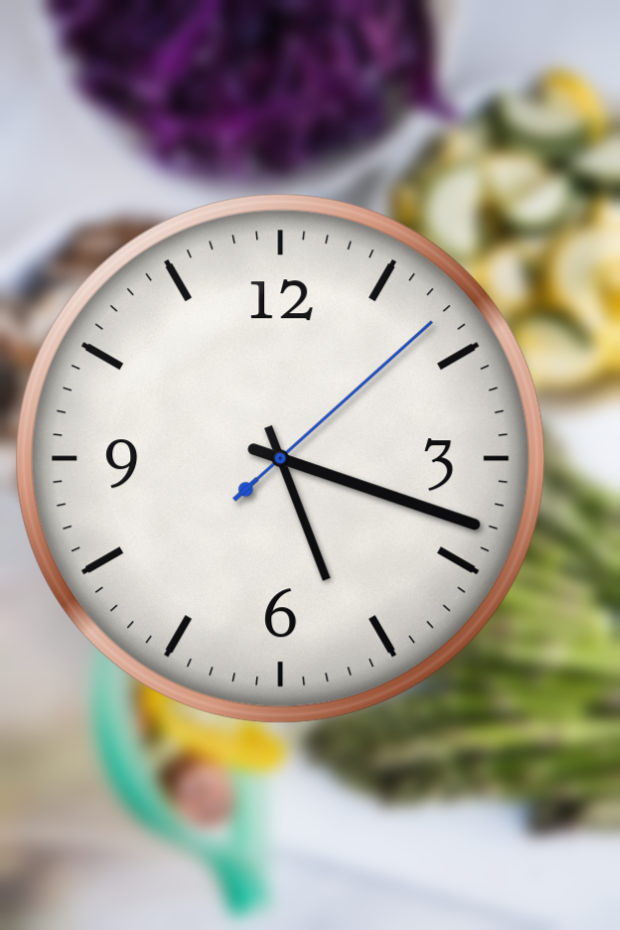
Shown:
**5:18:08**
